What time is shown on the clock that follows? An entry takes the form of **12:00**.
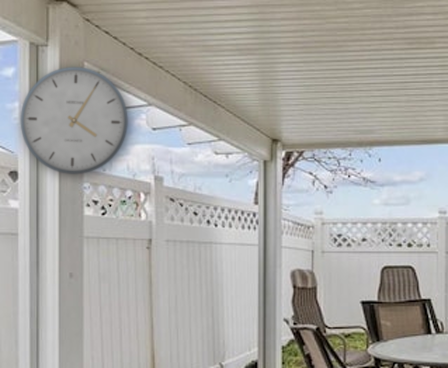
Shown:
**4:05**
